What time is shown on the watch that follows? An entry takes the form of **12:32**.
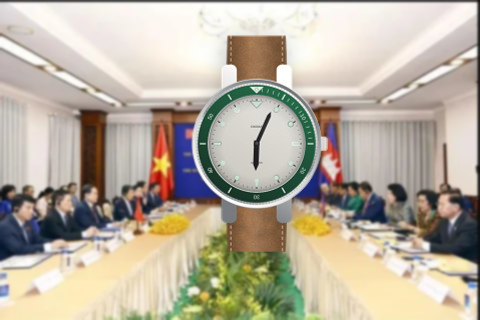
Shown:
**6:04**
